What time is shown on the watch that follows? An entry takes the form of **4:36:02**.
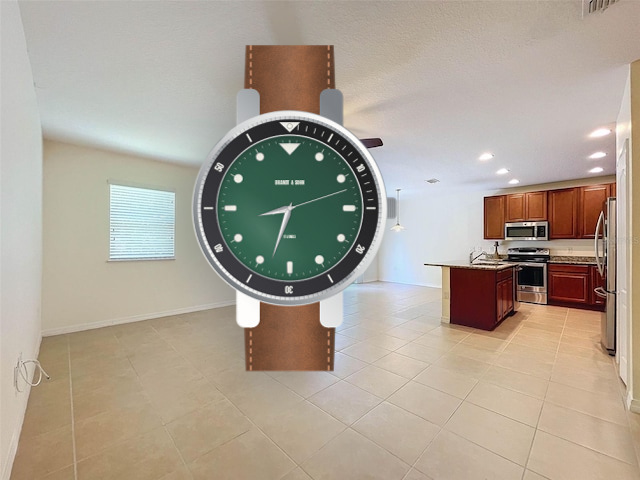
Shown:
**8:33:12**
